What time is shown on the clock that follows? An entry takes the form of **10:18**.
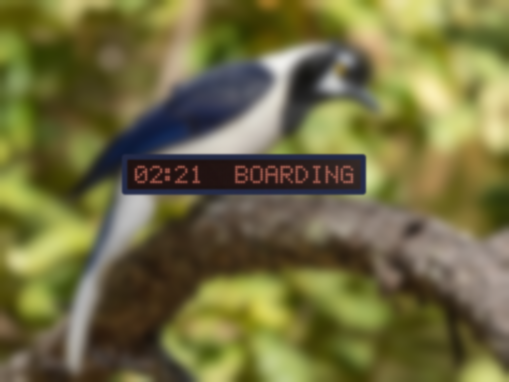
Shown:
**2:21**
